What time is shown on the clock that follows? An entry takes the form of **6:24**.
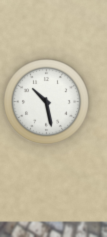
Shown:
**10:28**
